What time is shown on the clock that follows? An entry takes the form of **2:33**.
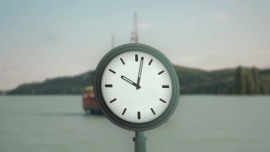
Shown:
**10:02**
